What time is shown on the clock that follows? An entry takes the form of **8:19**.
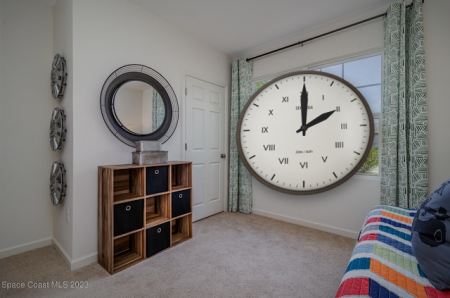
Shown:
**2:00**
